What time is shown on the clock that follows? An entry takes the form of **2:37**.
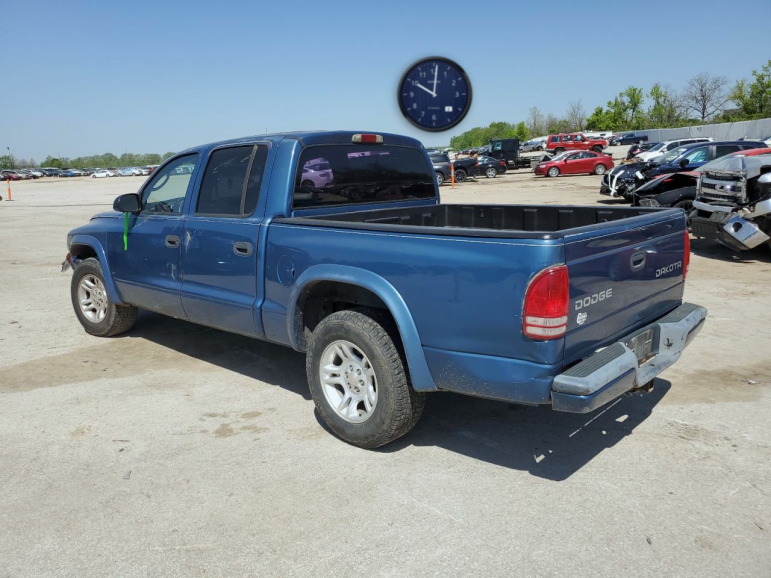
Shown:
**10:01**
